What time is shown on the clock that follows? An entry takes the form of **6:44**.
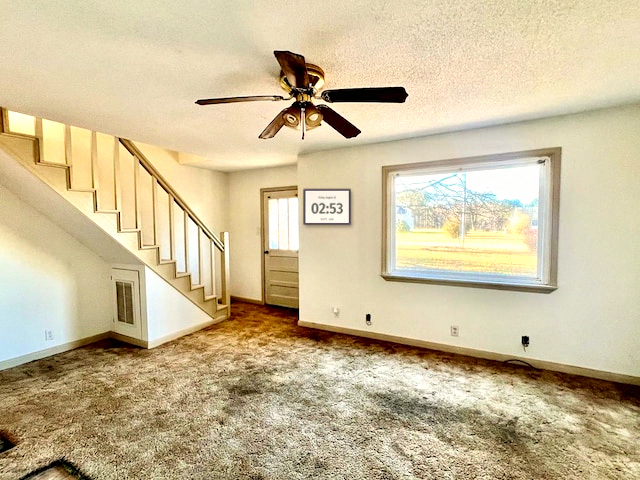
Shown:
**2:53**
